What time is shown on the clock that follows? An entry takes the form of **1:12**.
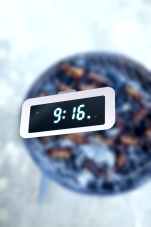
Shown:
**9:16**
